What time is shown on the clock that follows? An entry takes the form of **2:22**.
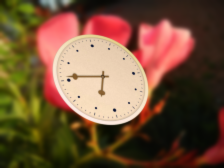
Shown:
**6:46**
